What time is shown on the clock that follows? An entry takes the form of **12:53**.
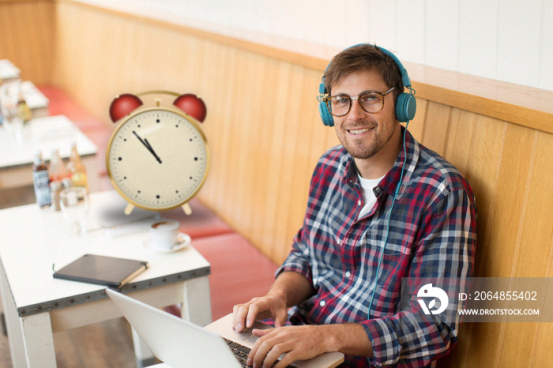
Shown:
**10:53**
